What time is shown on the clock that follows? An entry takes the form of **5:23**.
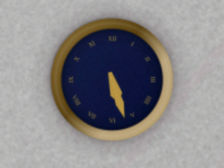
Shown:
**5:27**
